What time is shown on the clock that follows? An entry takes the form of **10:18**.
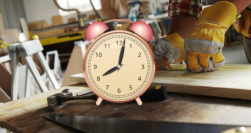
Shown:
**8:02**
